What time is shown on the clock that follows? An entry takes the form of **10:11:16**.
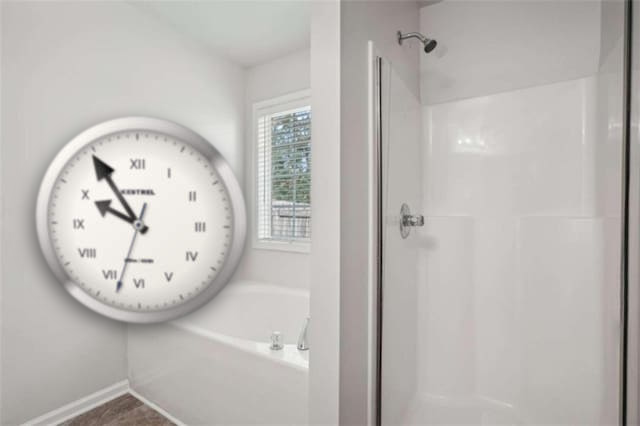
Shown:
**9:54:33**
